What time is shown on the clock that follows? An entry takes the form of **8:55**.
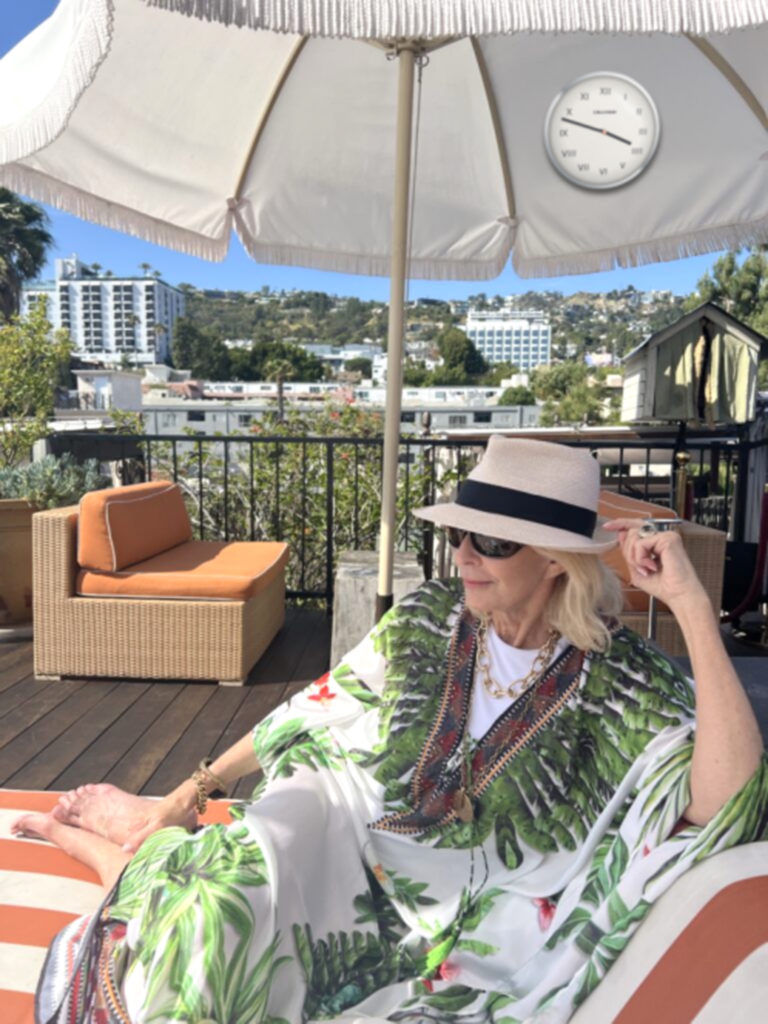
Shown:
**3:48**
